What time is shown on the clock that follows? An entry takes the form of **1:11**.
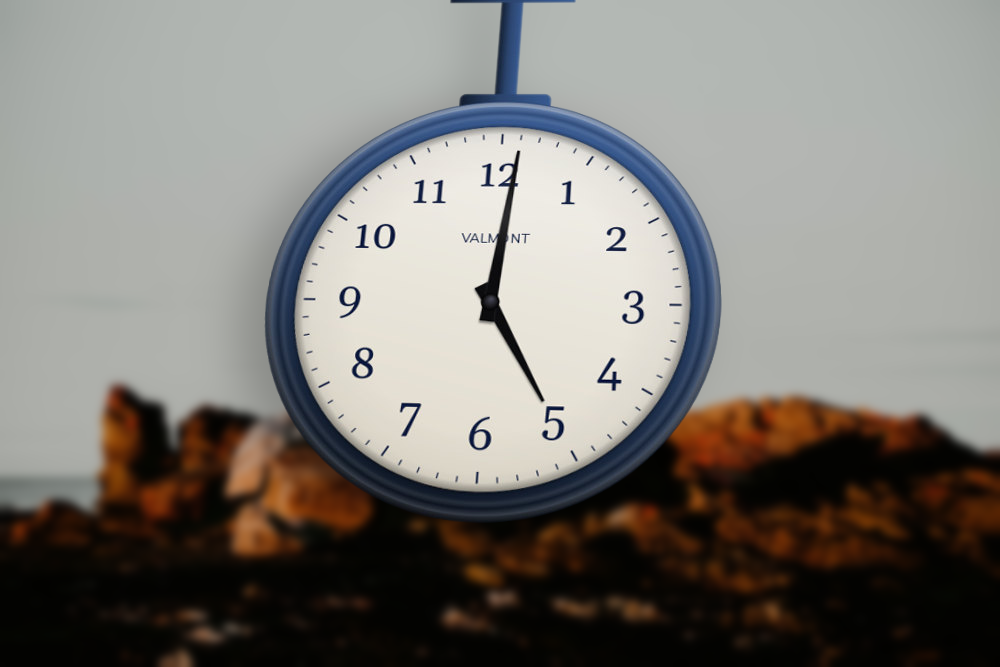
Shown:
**5:01**
